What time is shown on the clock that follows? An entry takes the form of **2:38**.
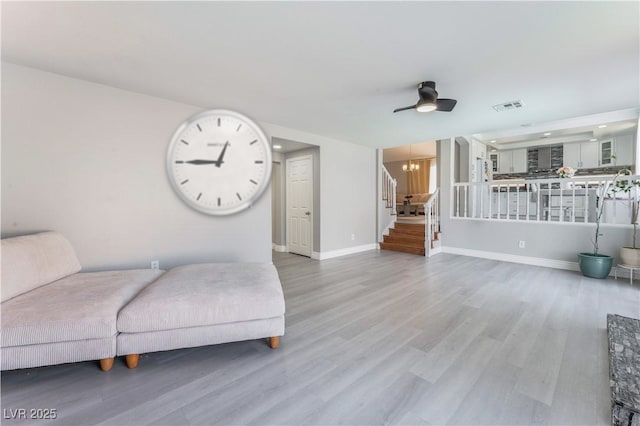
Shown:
**12:45**
